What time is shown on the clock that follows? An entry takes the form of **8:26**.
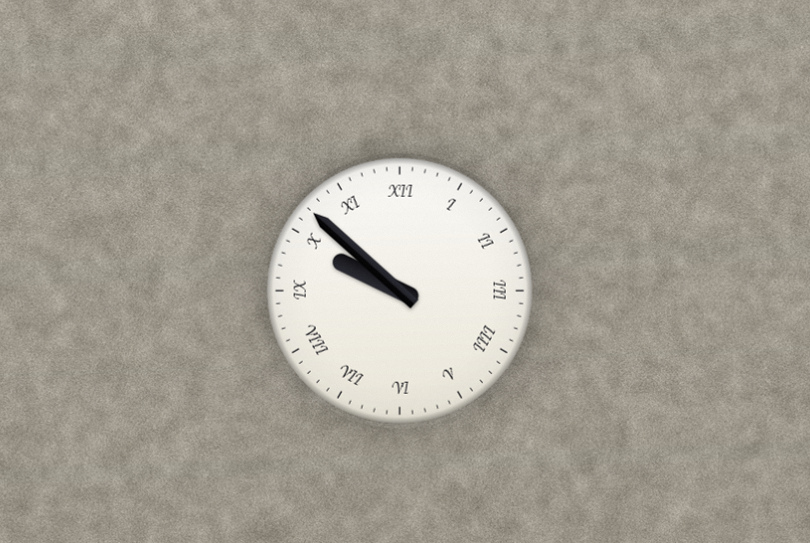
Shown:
**9:52**
